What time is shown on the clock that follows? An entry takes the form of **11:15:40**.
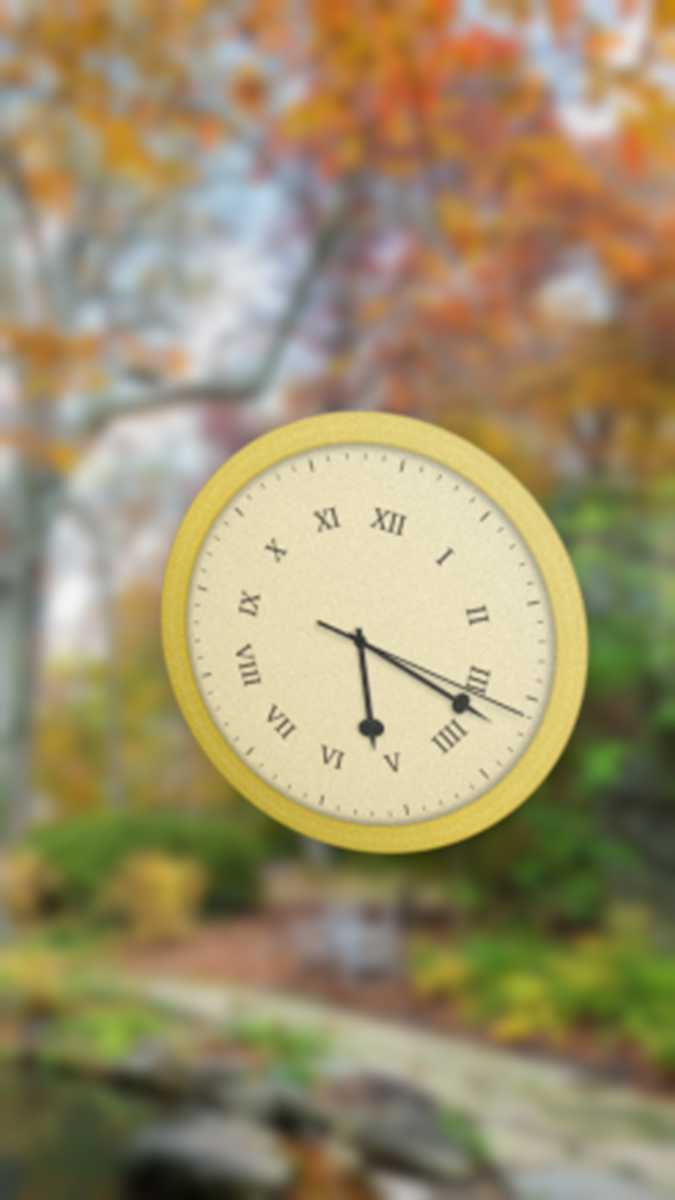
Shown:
**5:17:16**
